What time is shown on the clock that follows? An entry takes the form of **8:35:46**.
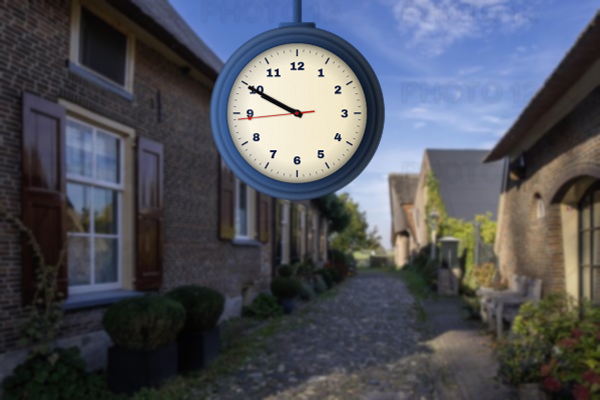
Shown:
**9:49:44**
